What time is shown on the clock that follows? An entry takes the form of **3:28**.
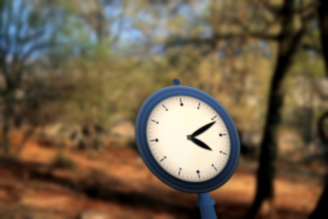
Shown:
**4:11**
